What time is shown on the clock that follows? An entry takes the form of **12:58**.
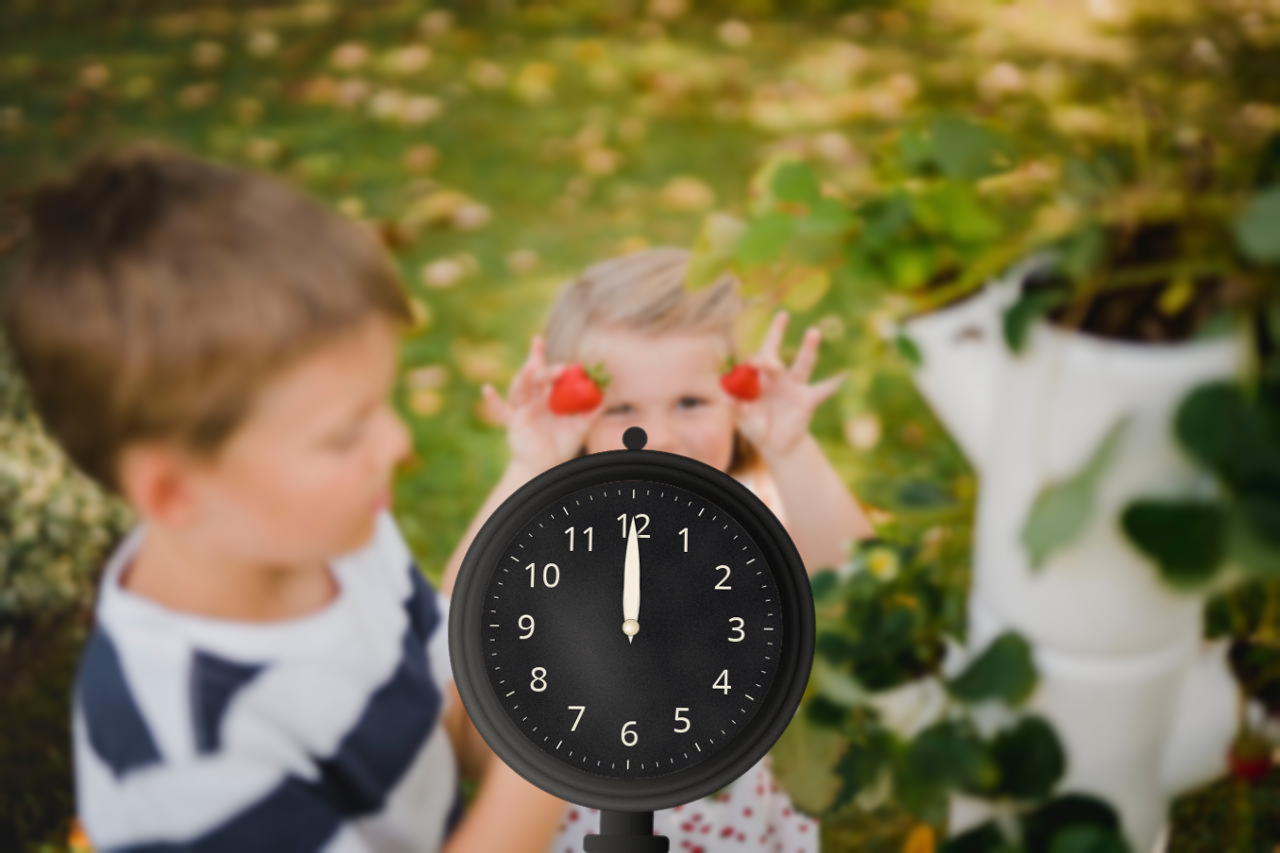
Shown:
**12:00**
